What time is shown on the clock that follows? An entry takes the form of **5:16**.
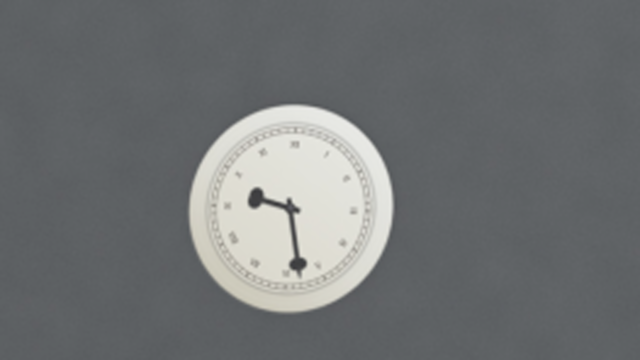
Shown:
**9:28**
